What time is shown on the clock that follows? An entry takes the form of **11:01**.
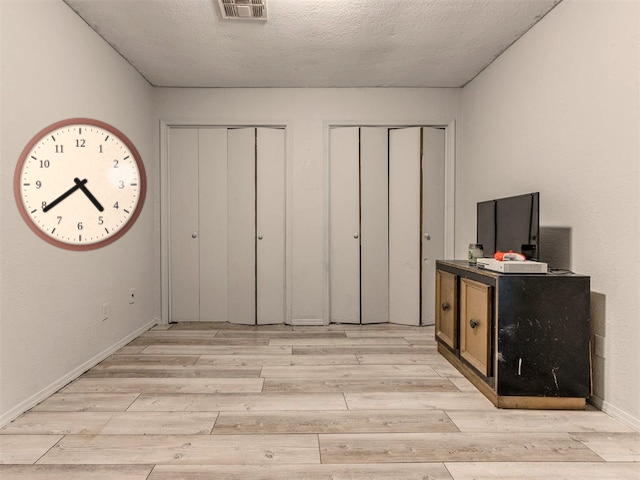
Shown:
**4:39**
